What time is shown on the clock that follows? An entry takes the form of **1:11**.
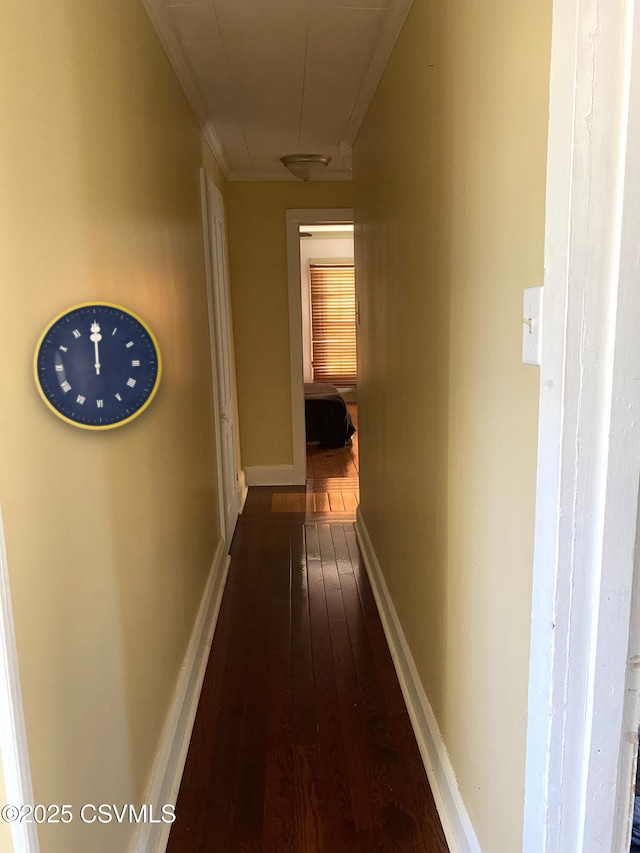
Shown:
**12:00**
